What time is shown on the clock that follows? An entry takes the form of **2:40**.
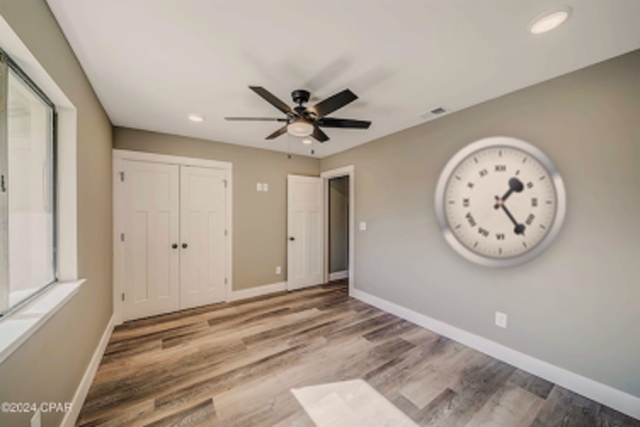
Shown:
**1:24**
